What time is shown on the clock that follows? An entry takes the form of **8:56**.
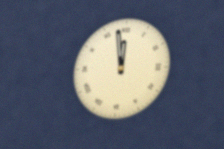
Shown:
**11:58**
